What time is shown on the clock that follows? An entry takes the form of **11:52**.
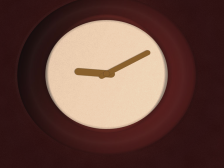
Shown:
**9:10**
